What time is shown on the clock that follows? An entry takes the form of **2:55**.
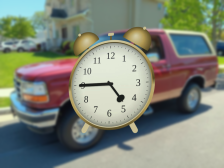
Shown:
**4:45**
